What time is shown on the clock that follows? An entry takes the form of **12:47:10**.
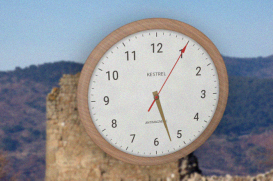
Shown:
**5:27:05**
